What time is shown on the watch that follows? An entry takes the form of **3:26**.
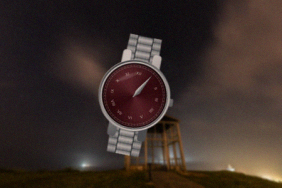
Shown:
**1:05**
